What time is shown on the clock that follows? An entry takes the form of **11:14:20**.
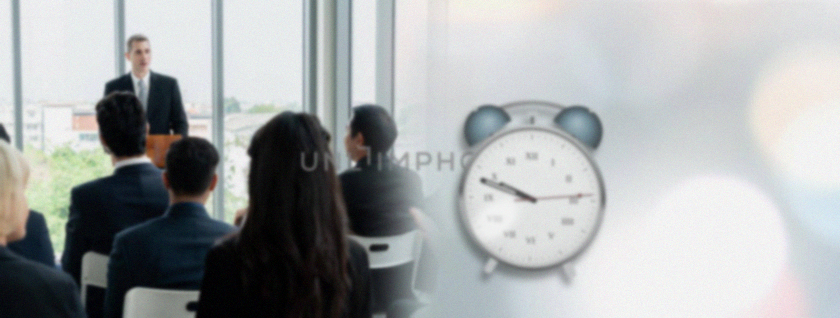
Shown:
**9:48:14**
